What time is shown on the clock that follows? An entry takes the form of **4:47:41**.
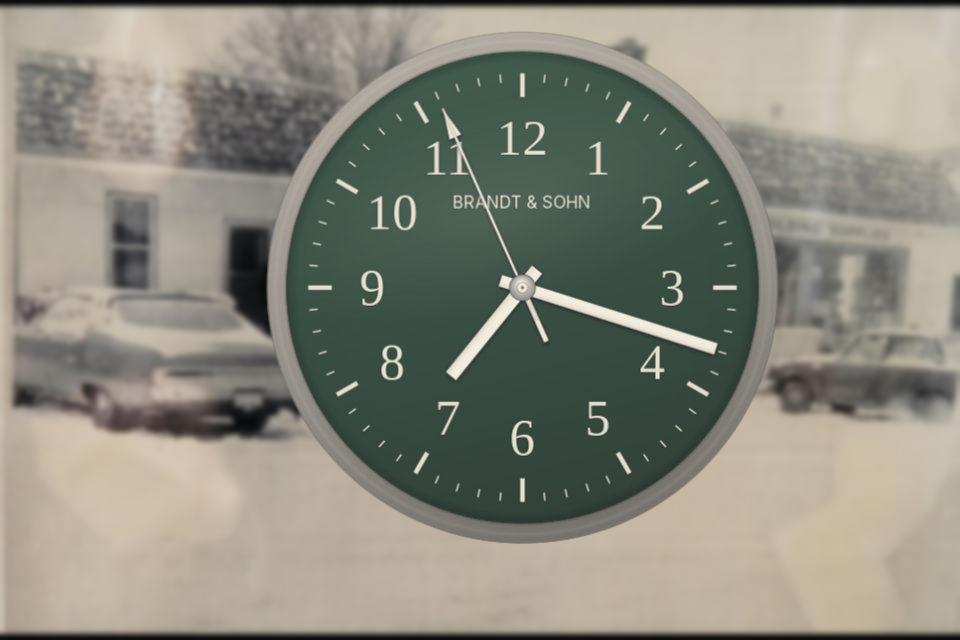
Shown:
**7:17:56**
